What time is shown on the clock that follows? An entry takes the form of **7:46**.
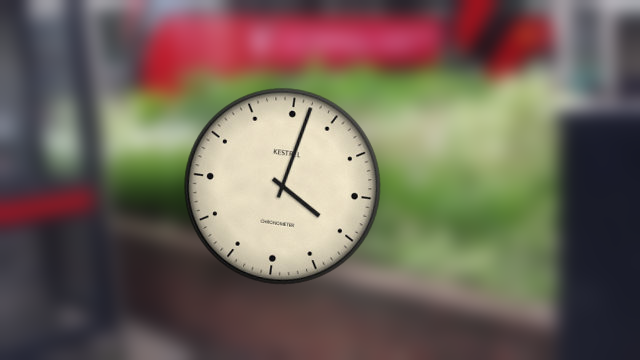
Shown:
**4:02**
